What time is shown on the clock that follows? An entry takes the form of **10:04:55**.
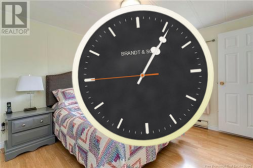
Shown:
**1:05:45**
